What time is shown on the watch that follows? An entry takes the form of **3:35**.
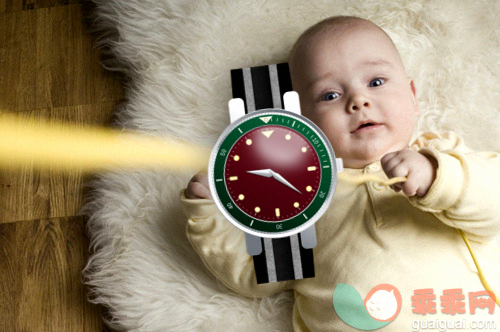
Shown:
**9:22**
